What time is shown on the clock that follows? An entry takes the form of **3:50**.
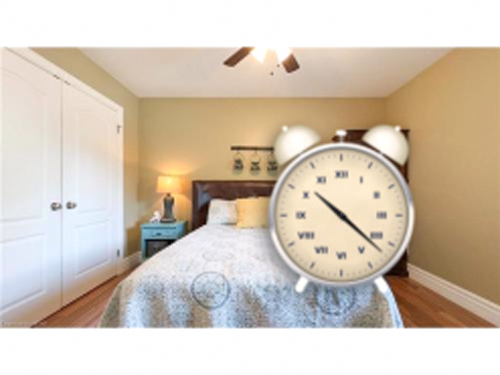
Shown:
**10:22**
